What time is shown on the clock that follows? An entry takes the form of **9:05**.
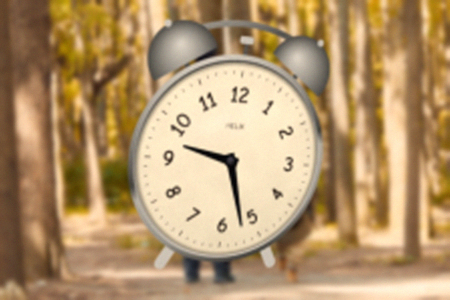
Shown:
**9:27**
